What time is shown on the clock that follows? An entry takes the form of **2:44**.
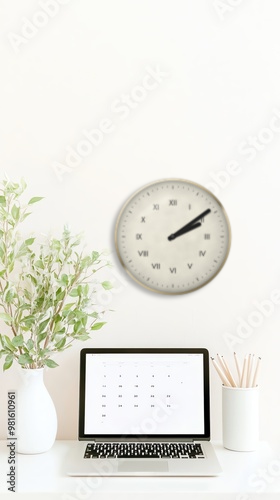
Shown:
**2:09**
